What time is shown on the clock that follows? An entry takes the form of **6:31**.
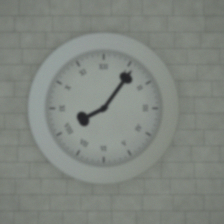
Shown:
**8:06**
